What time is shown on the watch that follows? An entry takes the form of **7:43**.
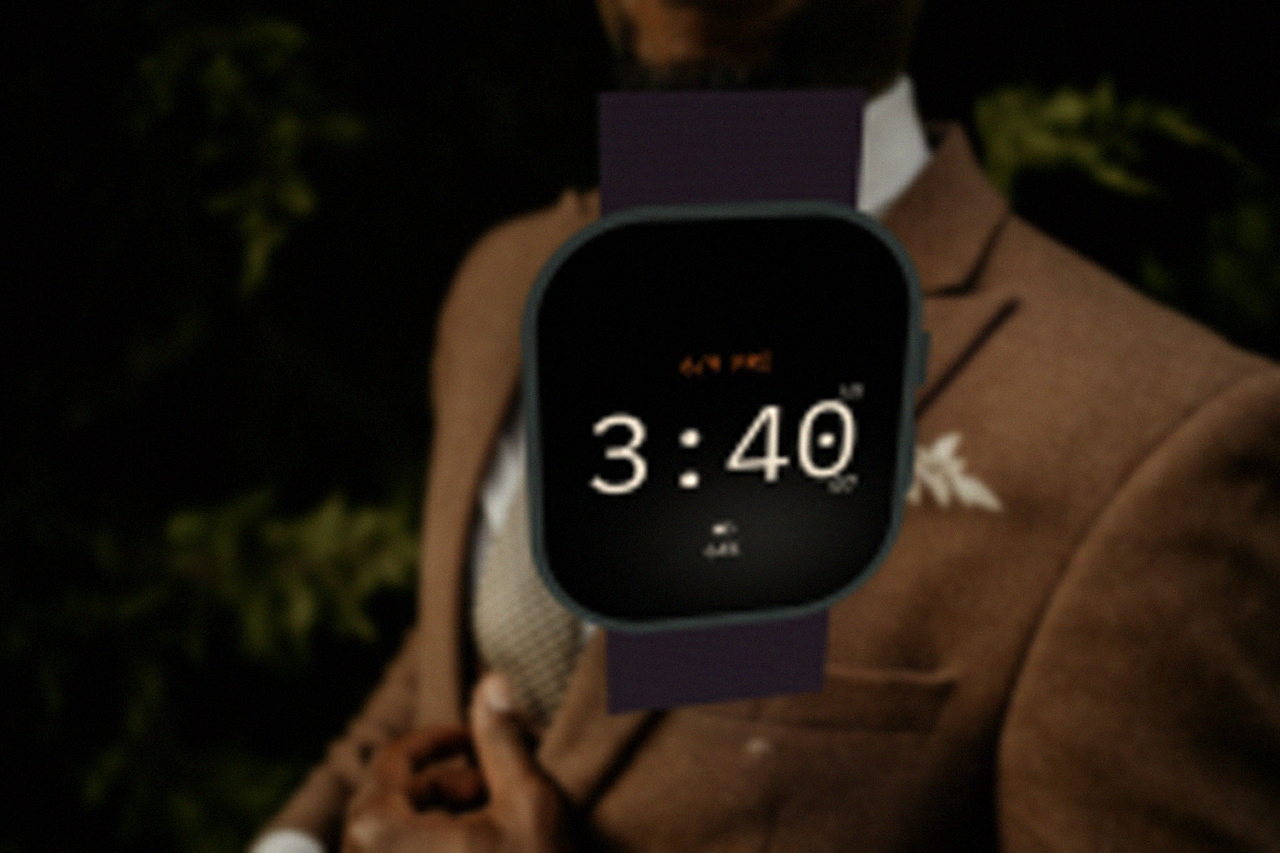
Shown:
**3:40**
